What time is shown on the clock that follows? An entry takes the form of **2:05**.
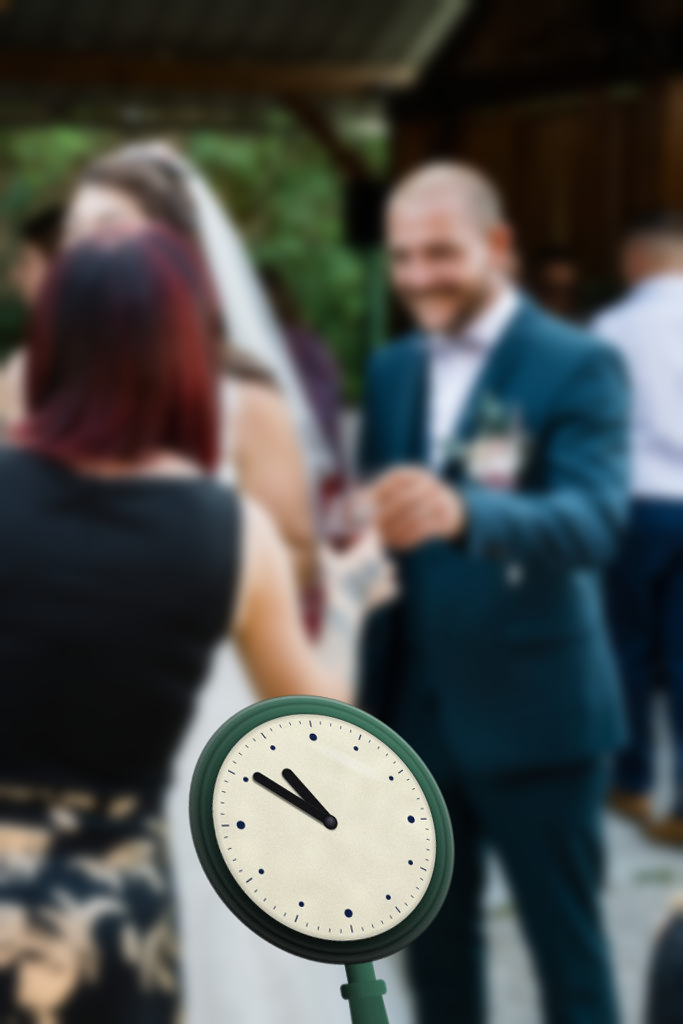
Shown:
**10:51**
